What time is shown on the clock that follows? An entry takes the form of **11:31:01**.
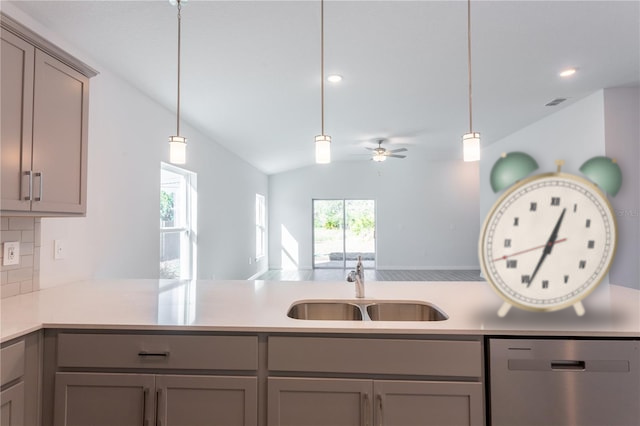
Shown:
**12:33:42**
